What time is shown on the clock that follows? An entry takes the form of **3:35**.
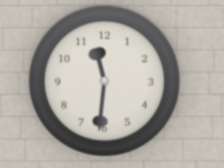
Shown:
**11:31**
